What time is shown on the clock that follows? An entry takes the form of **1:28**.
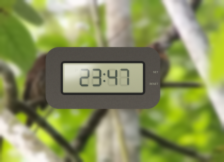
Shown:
**23:47**
